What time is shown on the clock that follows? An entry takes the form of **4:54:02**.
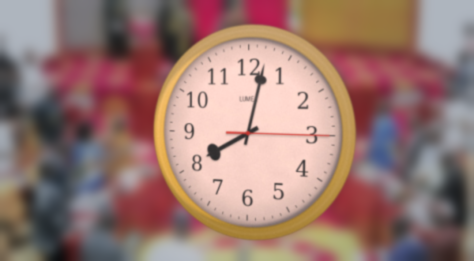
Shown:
**8:02:15**
